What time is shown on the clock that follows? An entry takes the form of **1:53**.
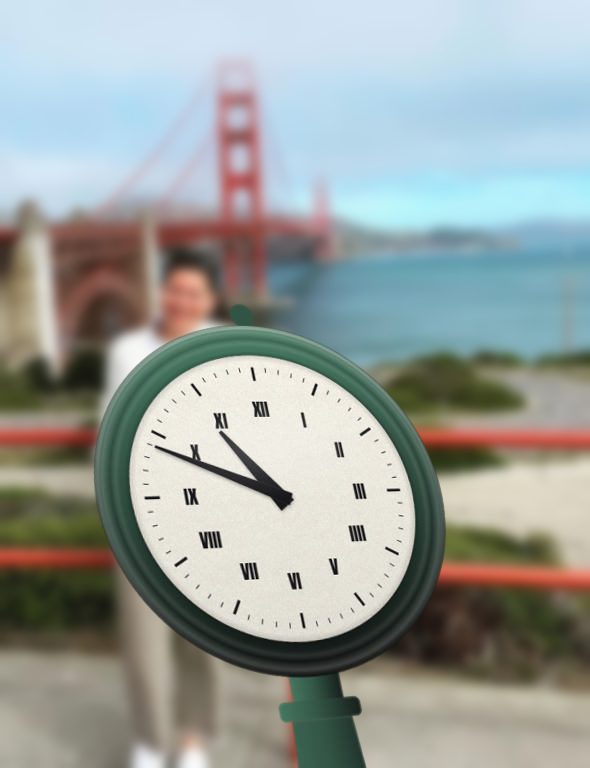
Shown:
**10:49**
